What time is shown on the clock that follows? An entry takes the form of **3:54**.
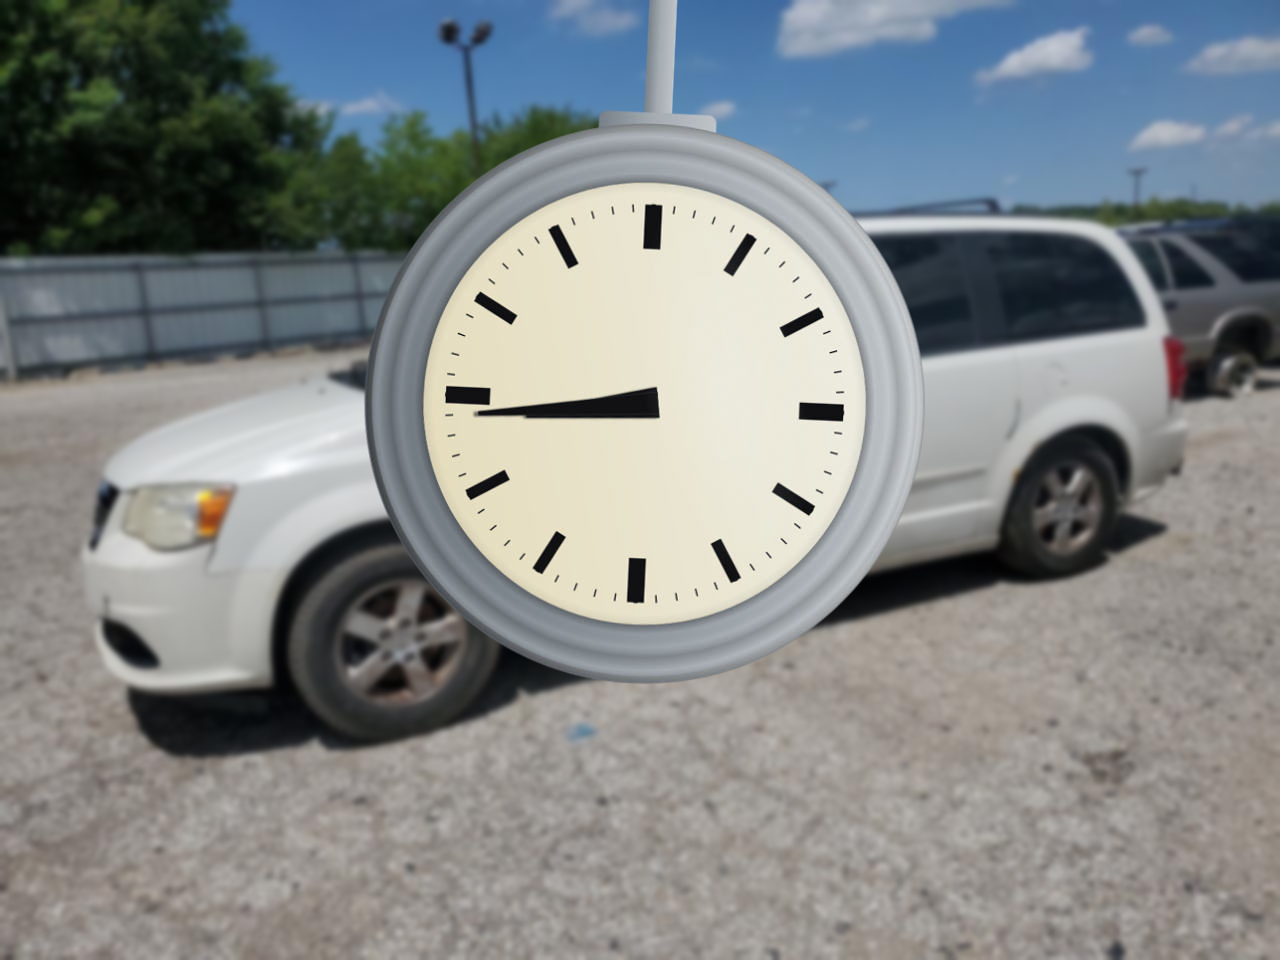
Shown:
**8:44**
